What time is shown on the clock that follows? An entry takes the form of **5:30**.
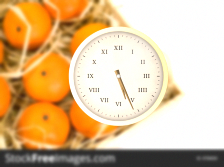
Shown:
**5:26**
